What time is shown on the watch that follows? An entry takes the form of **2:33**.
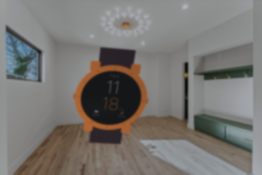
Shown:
**11:18**
